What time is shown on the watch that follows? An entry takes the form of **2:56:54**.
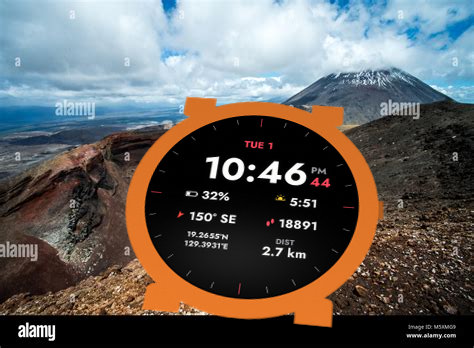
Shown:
**10:46:44**
